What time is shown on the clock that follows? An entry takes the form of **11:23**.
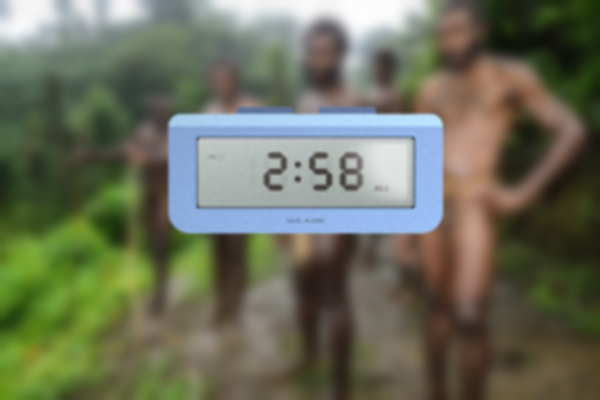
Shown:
**2:58**
